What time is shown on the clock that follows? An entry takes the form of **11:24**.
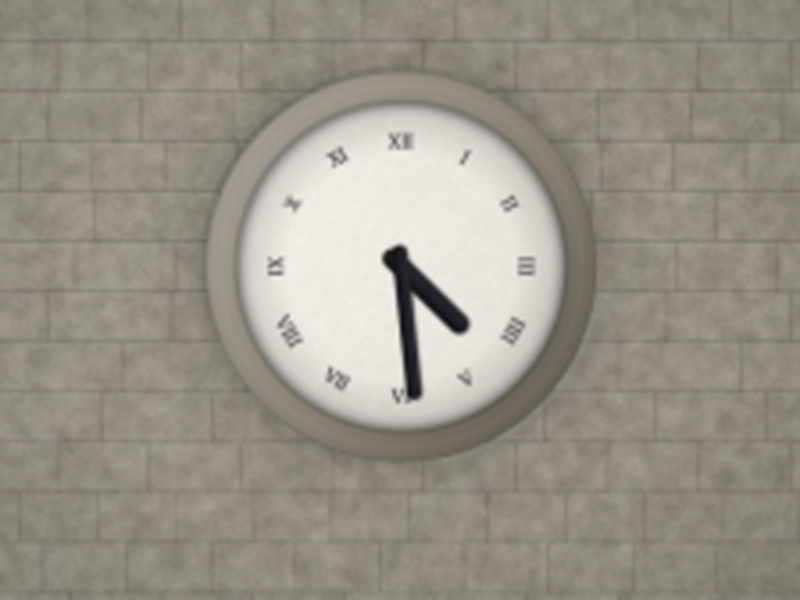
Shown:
**4:29**
